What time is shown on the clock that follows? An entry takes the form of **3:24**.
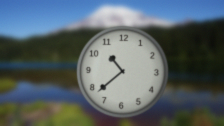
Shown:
**10:38**
